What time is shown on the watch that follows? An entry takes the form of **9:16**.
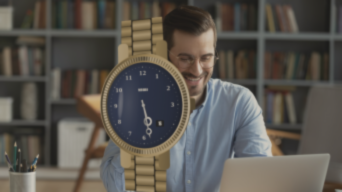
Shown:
**5:28**
